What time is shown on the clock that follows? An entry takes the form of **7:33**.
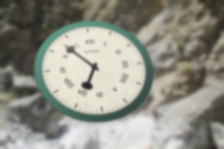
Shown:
**6:53**
